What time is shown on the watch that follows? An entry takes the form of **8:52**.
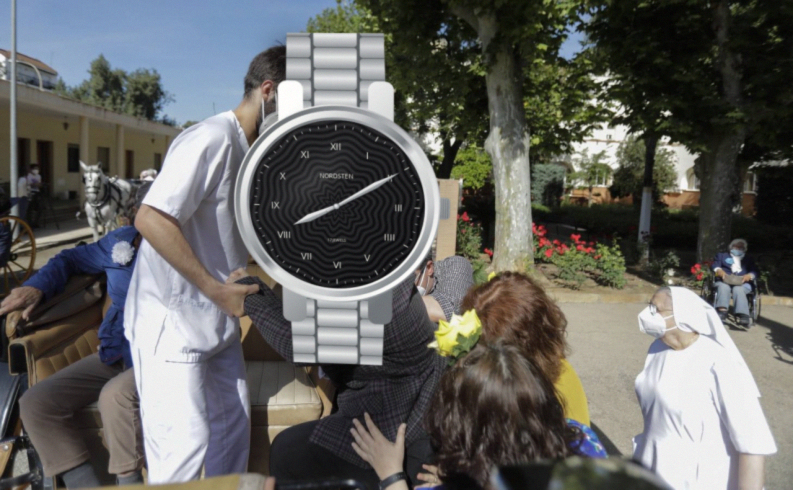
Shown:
**8:10**
